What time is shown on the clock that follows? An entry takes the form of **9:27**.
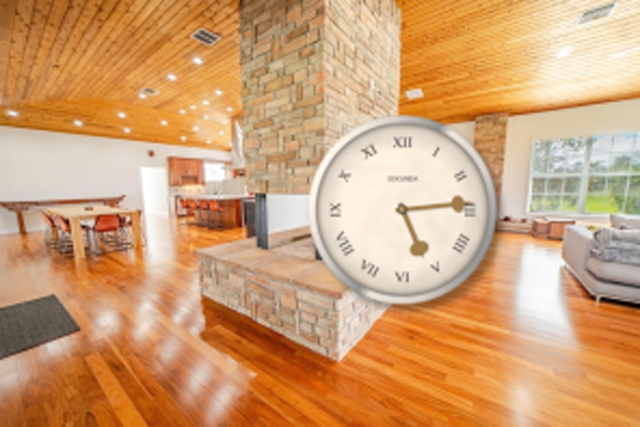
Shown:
**5:14**
